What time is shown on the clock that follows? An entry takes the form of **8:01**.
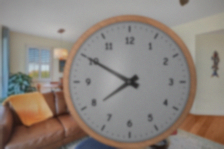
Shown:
**7:50**
